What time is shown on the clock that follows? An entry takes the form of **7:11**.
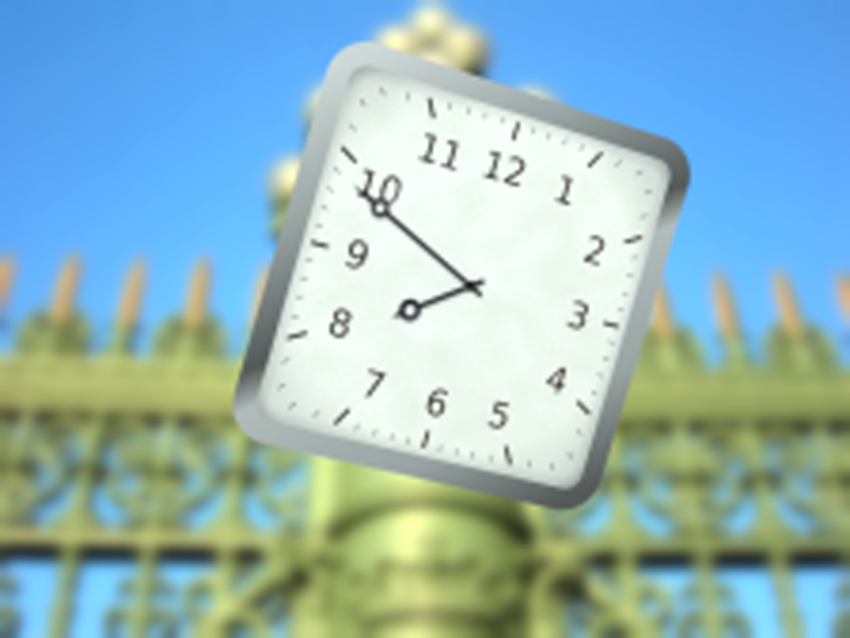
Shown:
**7:49**
